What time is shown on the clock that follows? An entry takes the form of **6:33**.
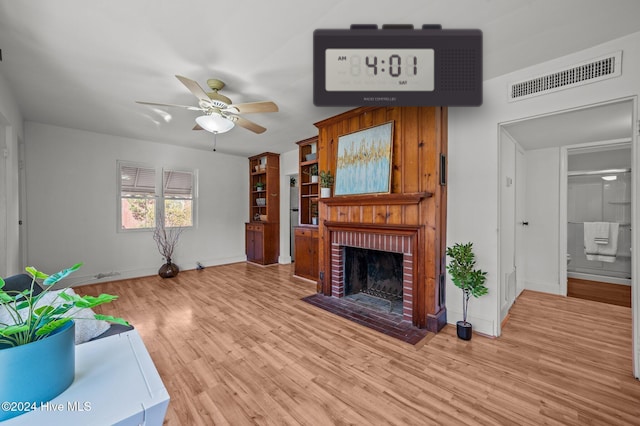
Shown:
**4:01**
